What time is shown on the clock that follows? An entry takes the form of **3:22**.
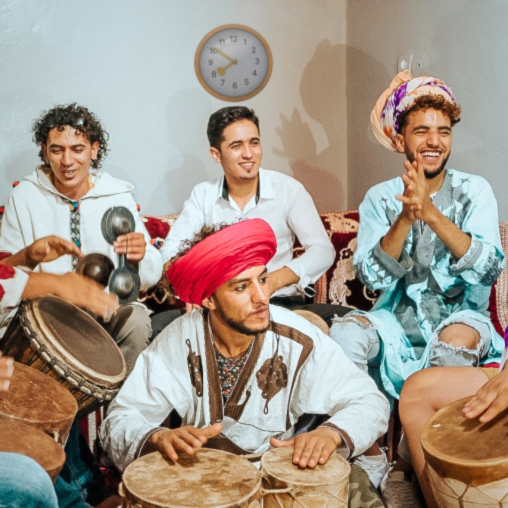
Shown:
**7:51**
